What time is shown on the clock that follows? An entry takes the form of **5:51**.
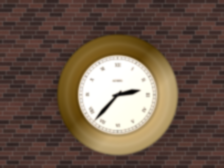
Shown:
**2:37**
